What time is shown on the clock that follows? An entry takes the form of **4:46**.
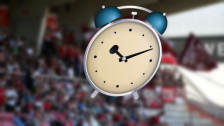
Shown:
**10:11**
